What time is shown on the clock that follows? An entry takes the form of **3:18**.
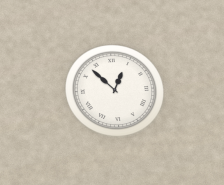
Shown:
**12:53**
